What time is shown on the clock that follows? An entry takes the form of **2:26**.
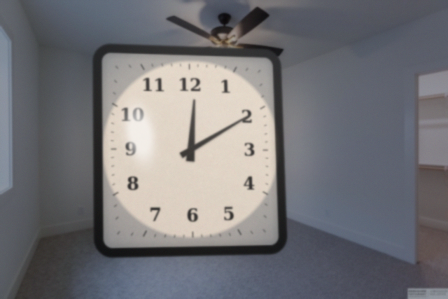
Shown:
**12:10**
